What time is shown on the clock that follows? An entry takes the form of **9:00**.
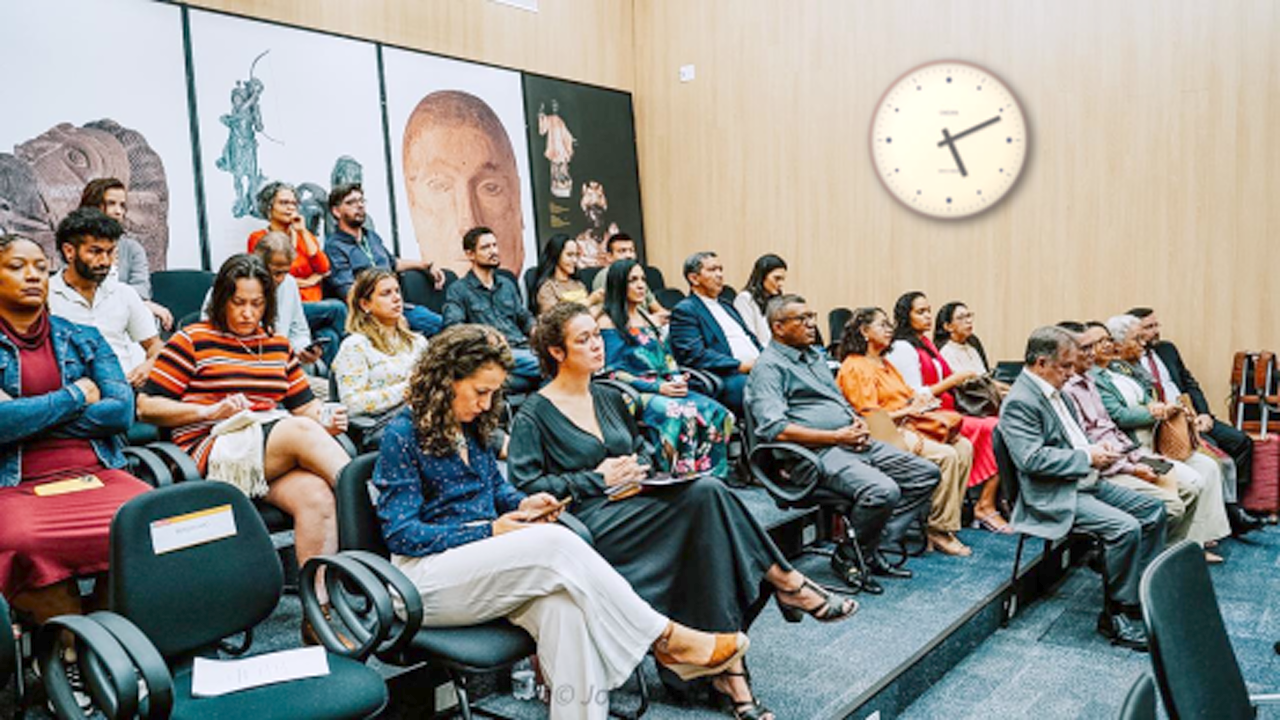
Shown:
**5:11**
